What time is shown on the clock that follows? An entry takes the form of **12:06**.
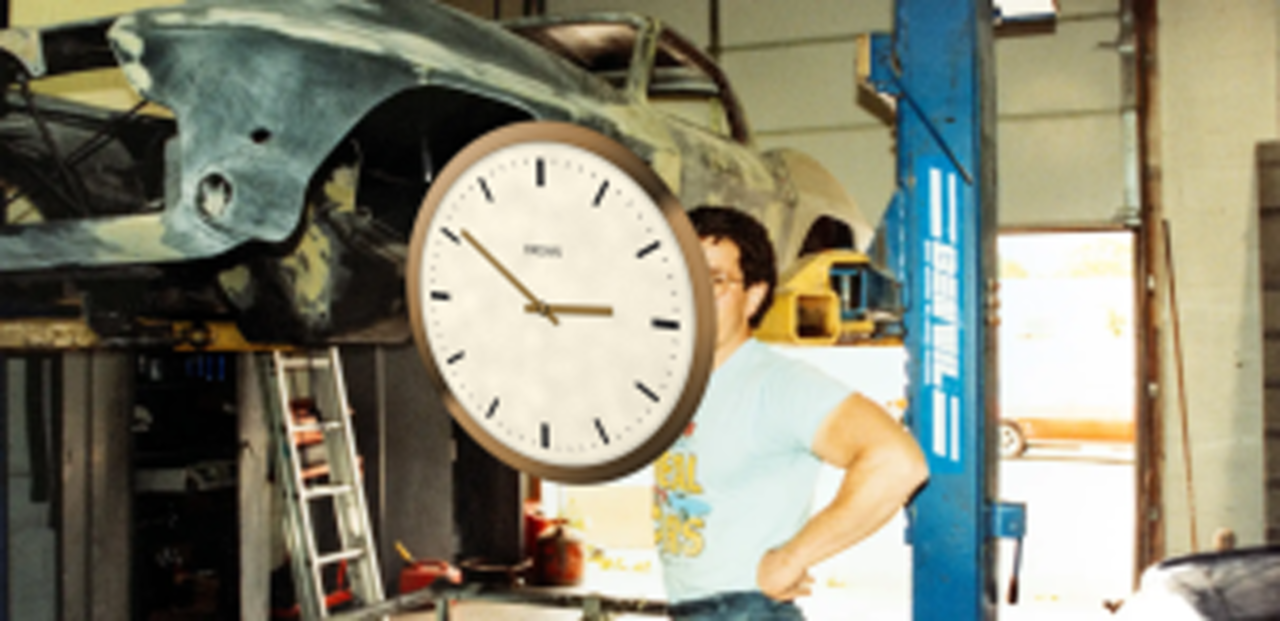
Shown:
**2:51**
